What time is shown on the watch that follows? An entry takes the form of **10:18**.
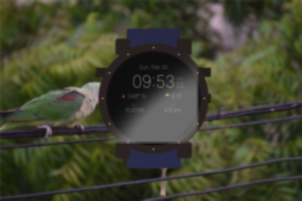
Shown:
**9:53**
